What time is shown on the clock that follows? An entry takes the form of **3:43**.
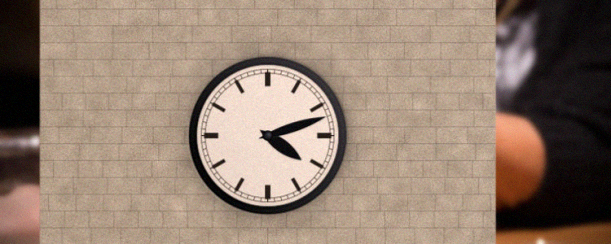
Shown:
**4:12**
